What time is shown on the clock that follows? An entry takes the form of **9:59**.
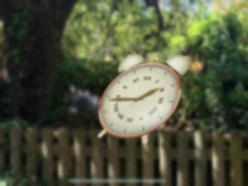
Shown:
**1:44**
